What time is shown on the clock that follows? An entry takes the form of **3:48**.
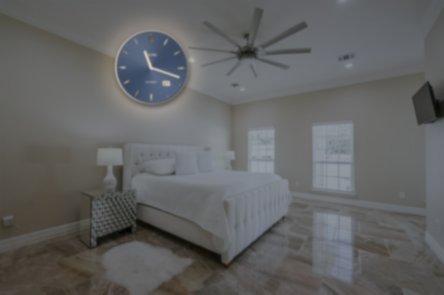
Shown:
**11:18**
